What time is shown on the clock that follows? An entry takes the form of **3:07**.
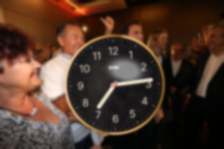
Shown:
**7:14**
